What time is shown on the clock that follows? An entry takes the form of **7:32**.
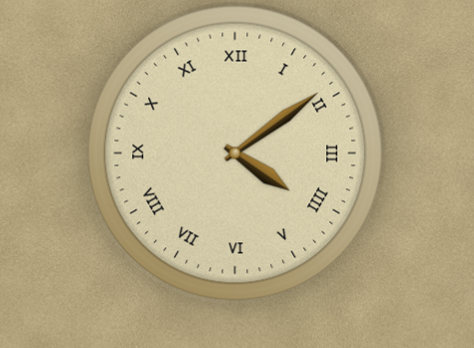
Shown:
**4:09**
